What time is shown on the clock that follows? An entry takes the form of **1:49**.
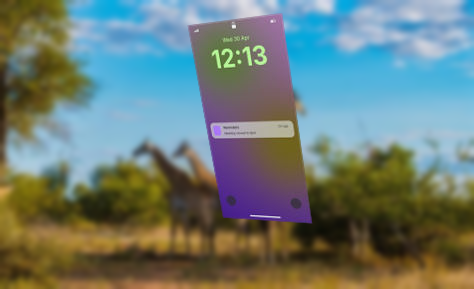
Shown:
**12:13**
